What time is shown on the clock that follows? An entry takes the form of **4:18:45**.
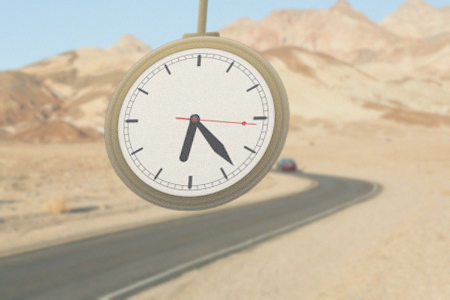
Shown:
**6:23:16**
